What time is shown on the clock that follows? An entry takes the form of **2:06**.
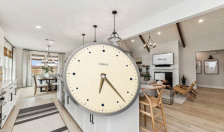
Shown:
**6:23**
